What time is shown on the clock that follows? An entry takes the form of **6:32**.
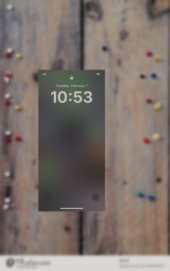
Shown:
**10:53**
